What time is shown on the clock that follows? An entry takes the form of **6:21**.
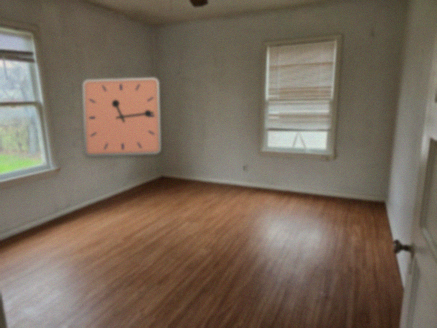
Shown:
**11:14**
